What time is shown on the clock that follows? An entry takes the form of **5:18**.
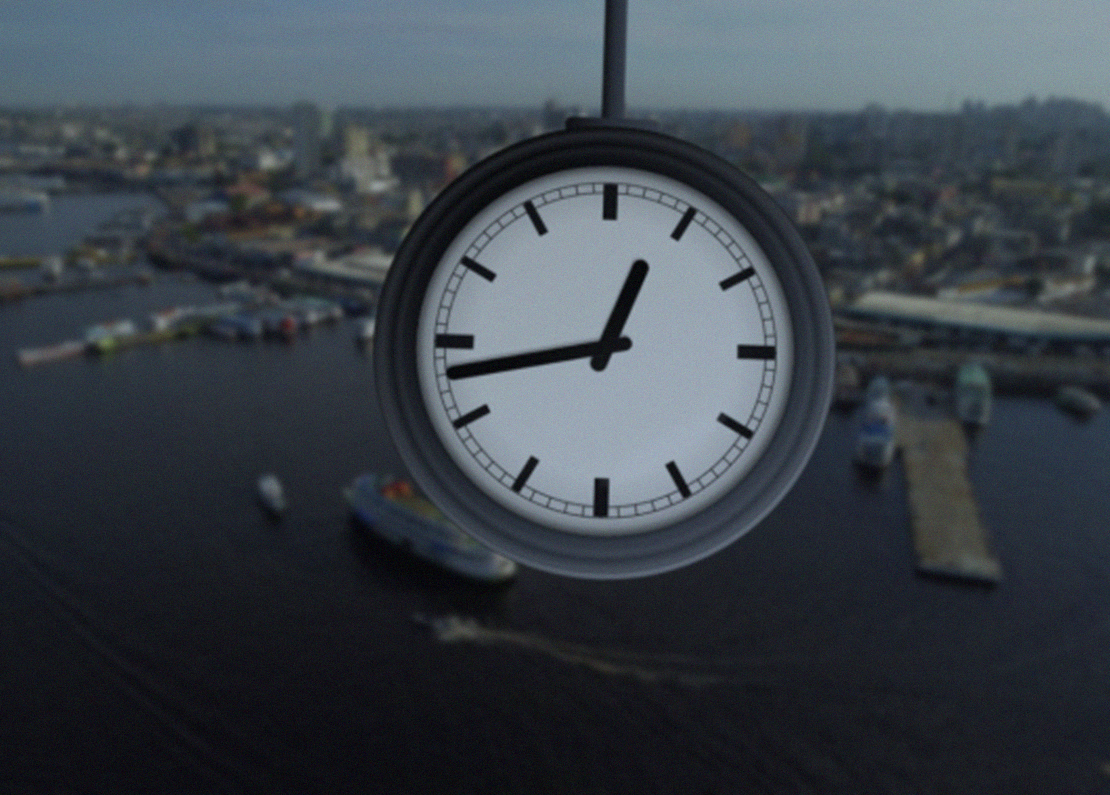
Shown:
**12:43**
